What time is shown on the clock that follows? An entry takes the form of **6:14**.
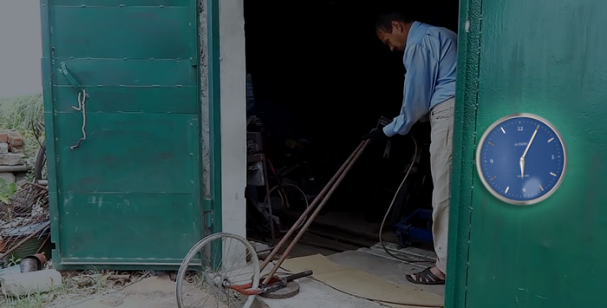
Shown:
**6:05**
